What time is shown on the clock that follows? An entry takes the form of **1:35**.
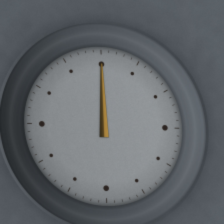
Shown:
**12:00**
